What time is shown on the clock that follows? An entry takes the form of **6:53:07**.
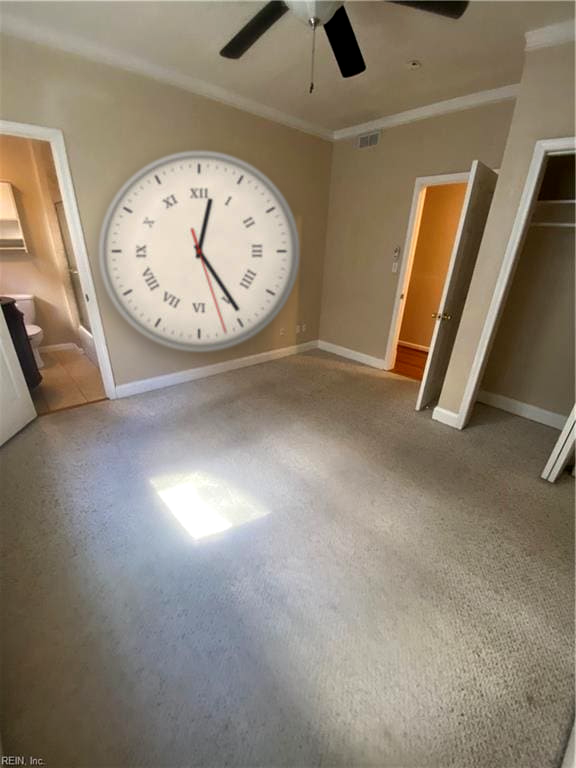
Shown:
**12:24:27**
